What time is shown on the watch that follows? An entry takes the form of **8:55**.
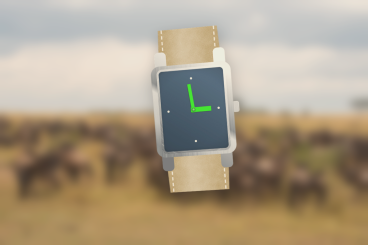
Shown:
**2:59**
